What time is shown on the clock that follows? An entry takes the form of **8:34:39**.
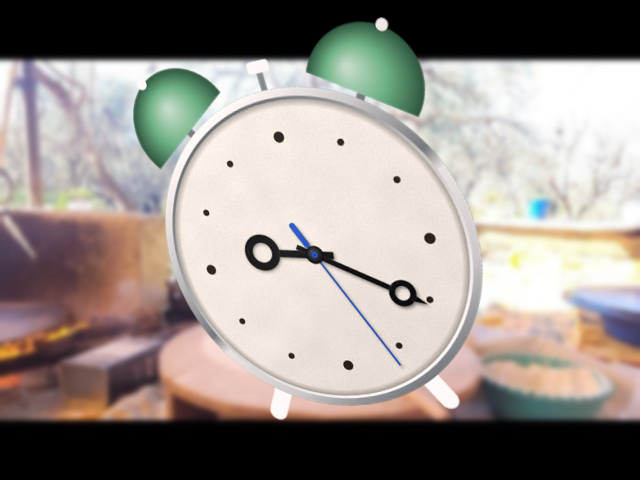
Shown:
**9:20:26**
